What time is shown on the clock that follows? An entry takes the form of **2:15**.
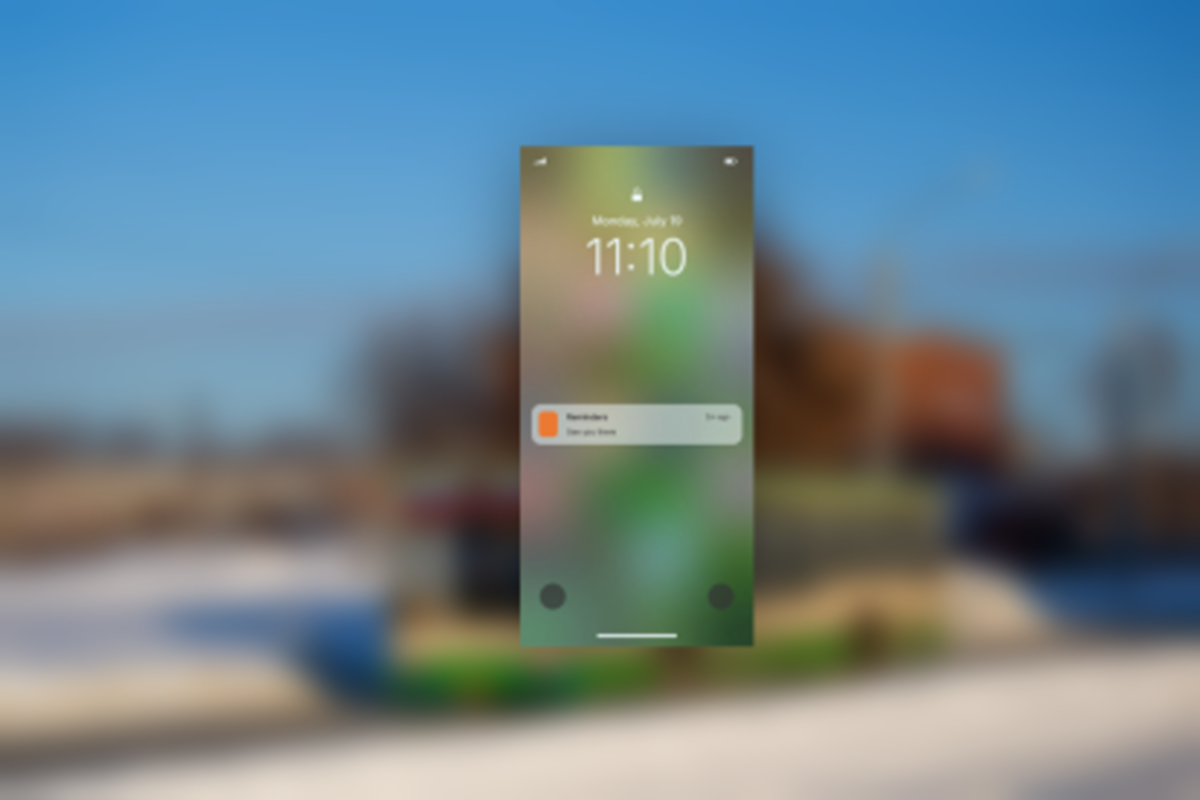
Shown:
**11:10**
